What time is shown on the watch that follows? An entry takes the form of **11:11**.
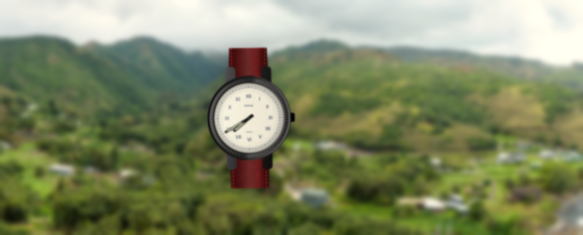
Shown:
**7:40**
